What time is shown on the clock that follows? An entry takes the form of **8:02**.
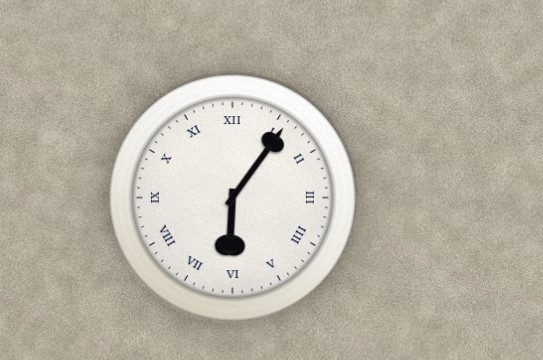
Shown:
**6:06**
